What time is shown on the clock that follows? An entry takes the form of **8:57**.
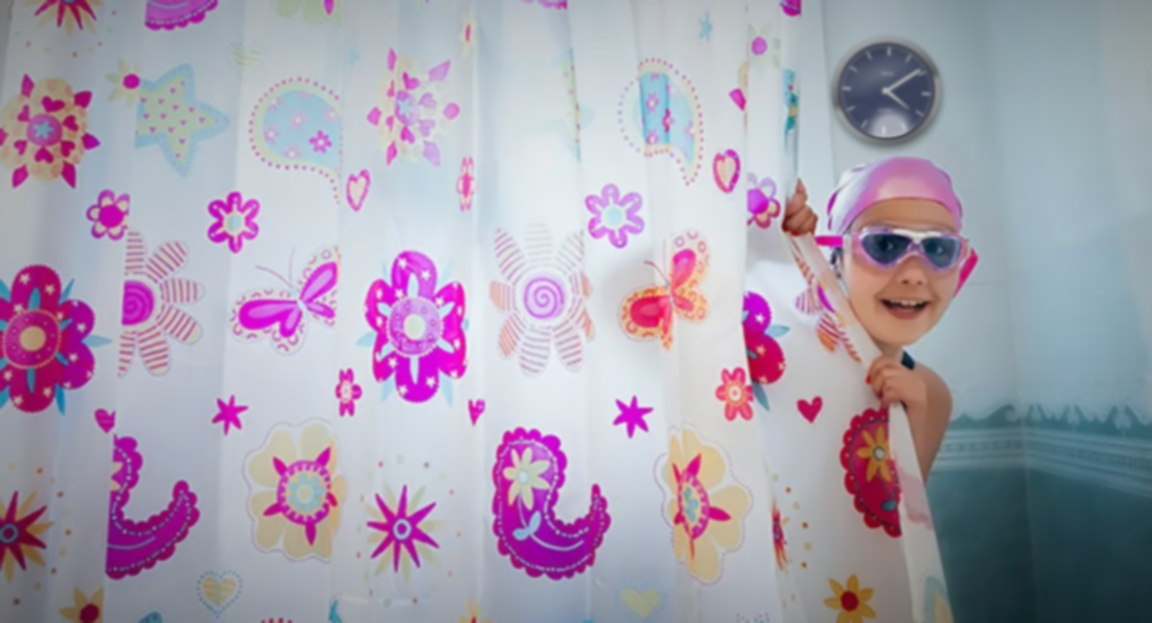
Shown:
**4:09**
